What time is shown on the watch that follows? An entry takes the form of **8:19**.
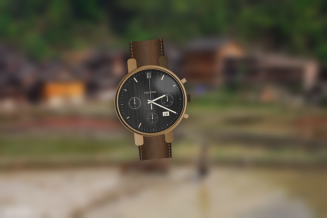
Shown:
**2:20**
